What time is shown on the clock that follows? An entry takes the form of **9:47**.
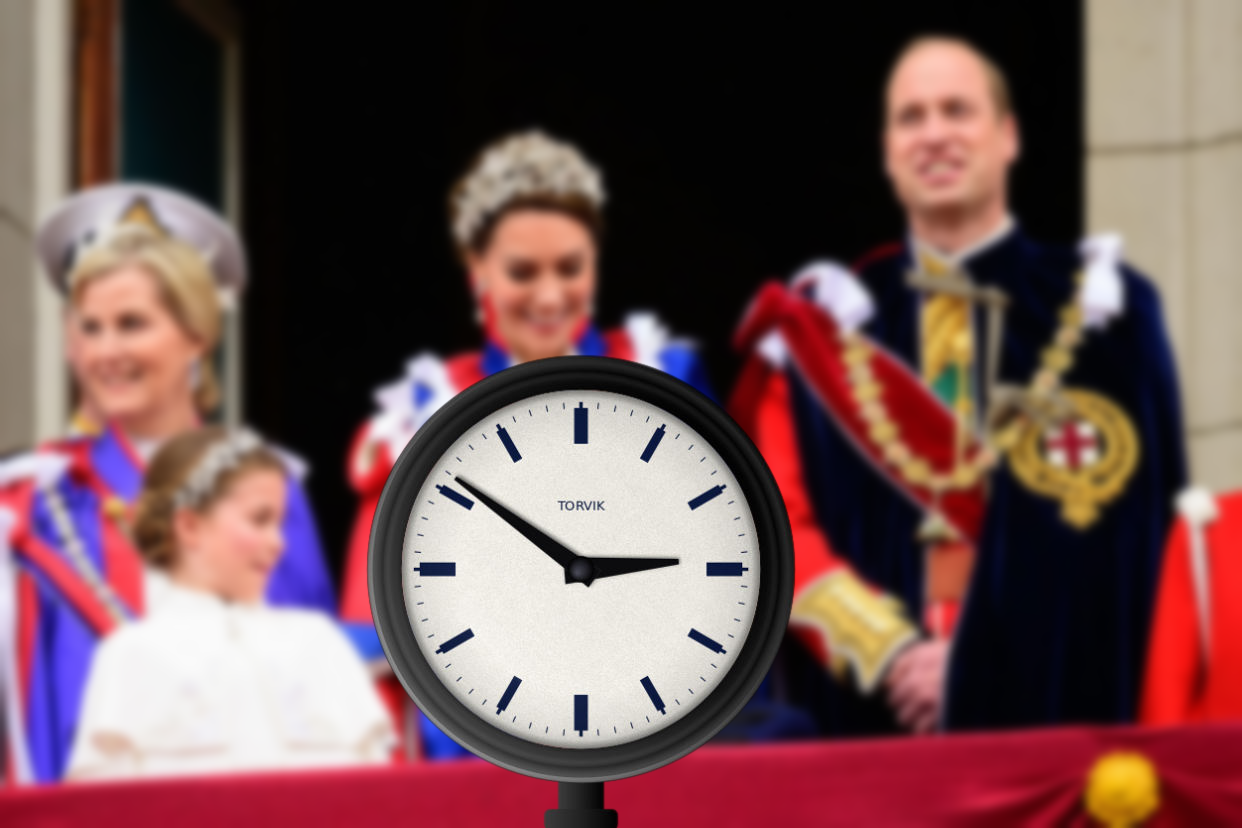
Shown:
**2:51**
